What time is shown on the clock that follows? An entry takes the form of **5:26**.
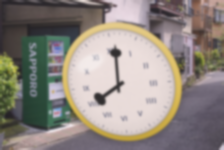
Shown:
**8:01**
